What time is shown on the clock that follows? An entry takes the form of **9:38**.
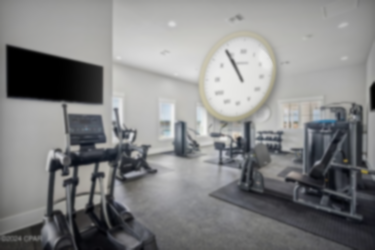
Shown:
**10:54**
